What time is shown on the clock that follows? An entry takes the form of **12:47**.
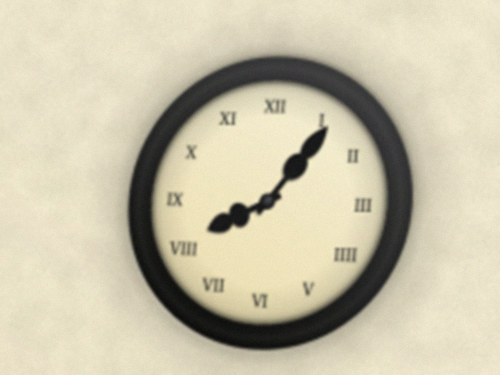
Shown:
**8:06**
